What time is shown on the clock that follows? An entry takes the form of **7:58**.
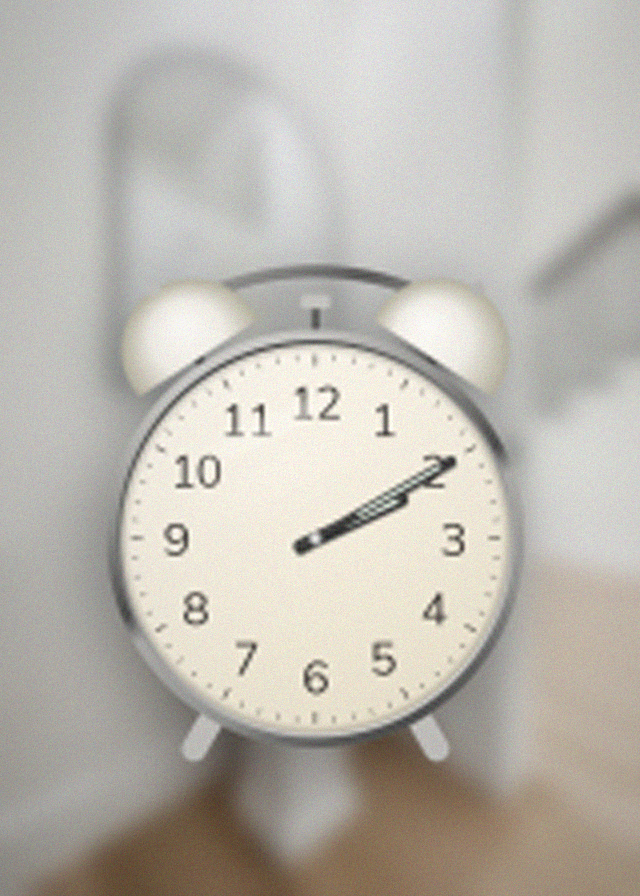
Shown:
**2:10**
